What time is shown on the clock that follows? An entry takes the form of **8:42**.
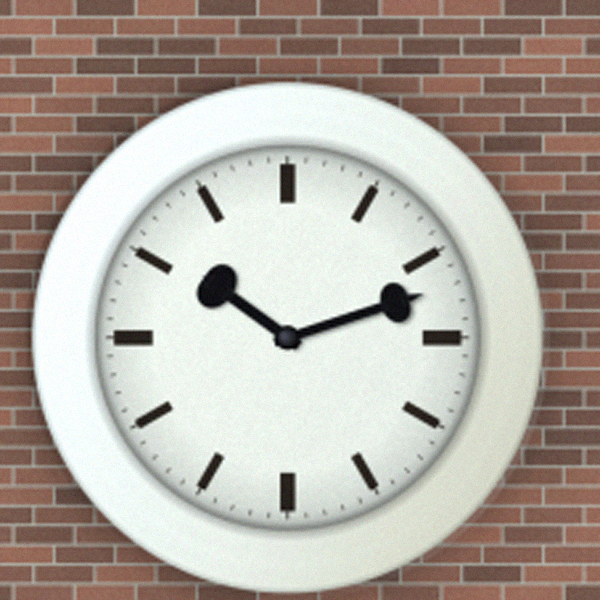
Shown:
**10:12**
